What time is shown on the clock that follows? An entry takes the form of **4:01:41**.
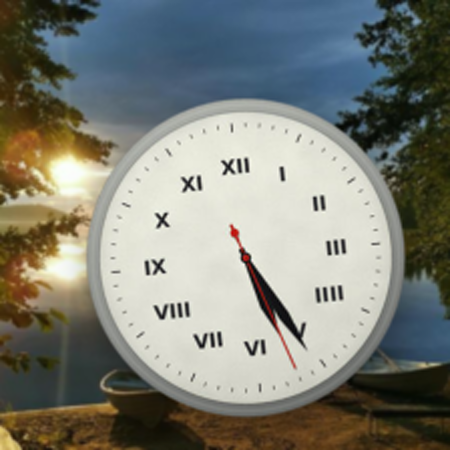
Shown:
**5:25:27**
